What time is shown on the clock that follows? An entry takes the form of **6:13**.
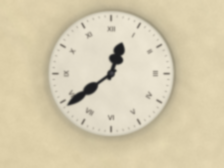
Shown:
**12:39**
